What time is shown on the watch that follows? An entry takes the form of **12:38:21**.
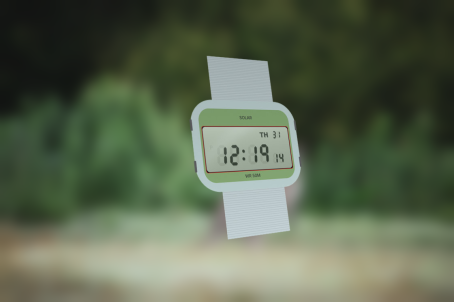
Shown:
**12:19:14**
